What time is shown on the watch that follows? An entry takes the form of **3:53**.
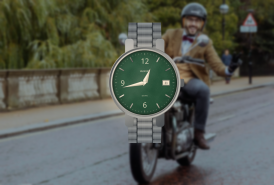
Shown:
**12:43**
